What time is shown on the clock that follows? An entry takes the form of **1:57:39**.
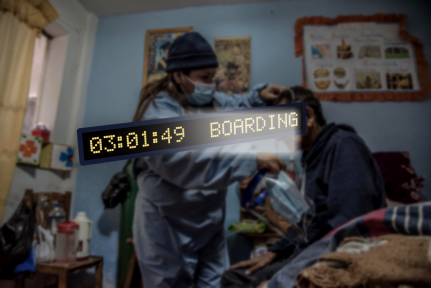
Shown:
**3:01:49**
